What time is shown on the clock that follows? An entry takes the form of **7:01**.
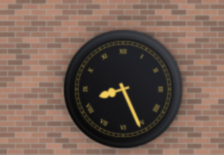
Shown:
**8:26**
